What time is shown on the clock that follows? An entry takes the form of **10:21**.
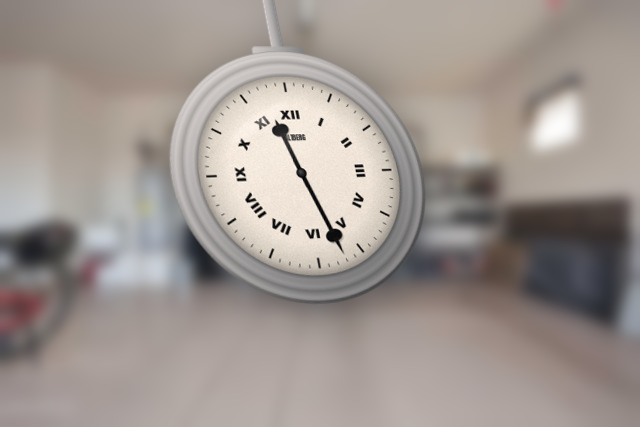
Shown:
**11:27**
